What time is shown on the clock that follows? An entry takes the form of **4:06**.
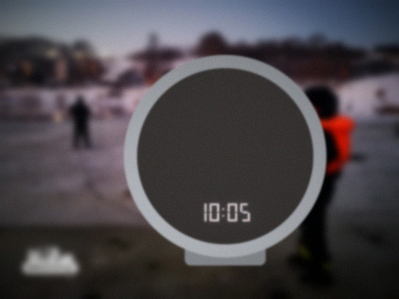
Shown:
**10:05**
